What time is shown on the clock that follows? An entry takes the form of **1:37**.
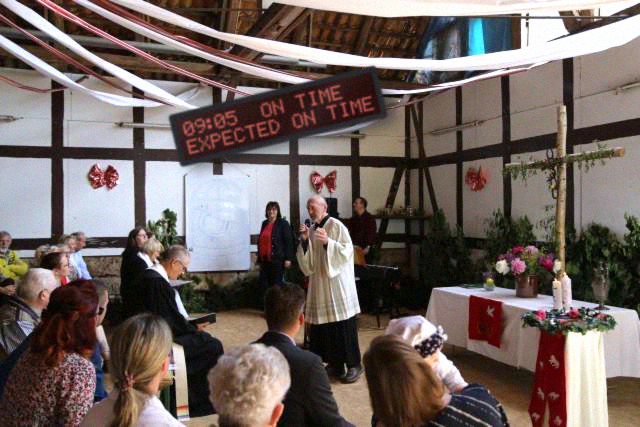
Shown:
**9:05**
